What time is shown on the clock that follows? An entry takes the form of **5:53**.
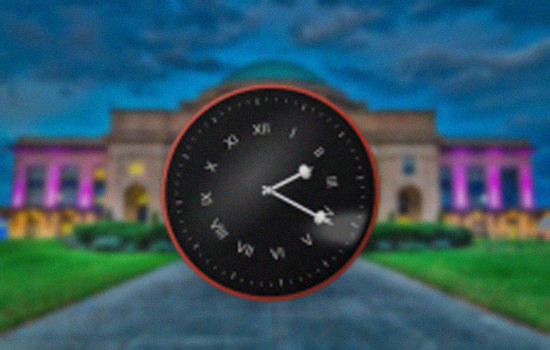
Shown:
**2:21**
